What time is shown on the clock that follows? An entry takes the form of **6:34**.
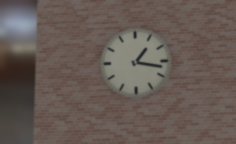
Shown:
**1:17**
